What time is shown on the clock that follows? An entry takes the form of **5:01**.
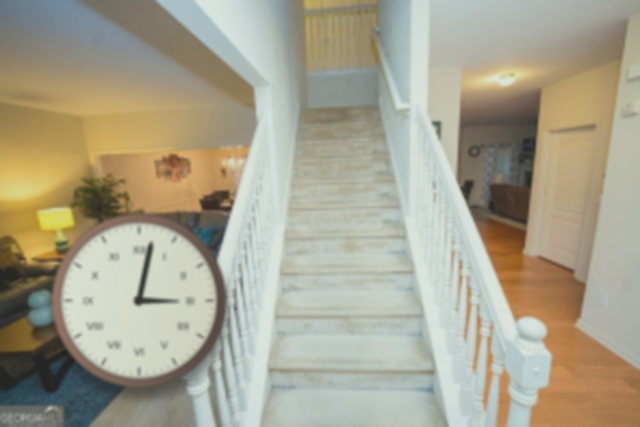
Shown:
**3:02**
